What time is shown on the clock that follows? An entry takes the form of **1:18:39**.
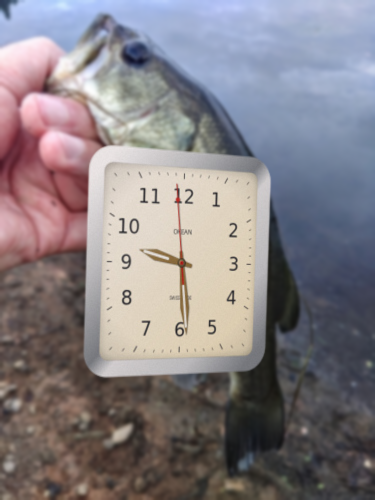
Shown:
**9:28:59**
